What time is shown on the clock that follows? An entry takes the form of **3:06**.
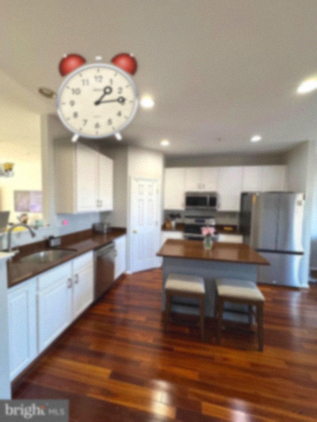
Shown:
**1:14**
